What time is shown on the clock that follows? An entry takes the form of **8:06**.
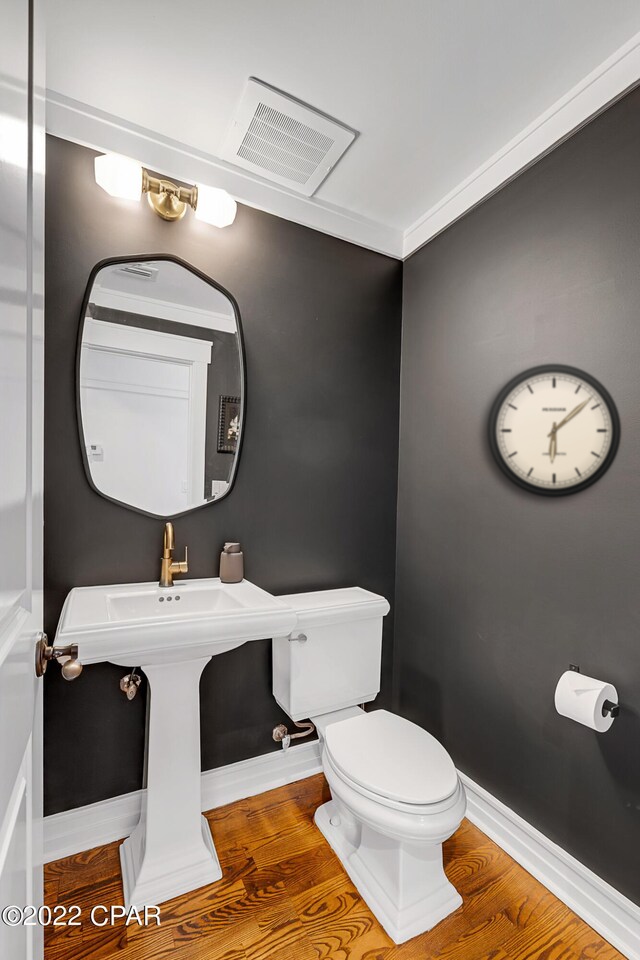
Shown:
**6:08**
